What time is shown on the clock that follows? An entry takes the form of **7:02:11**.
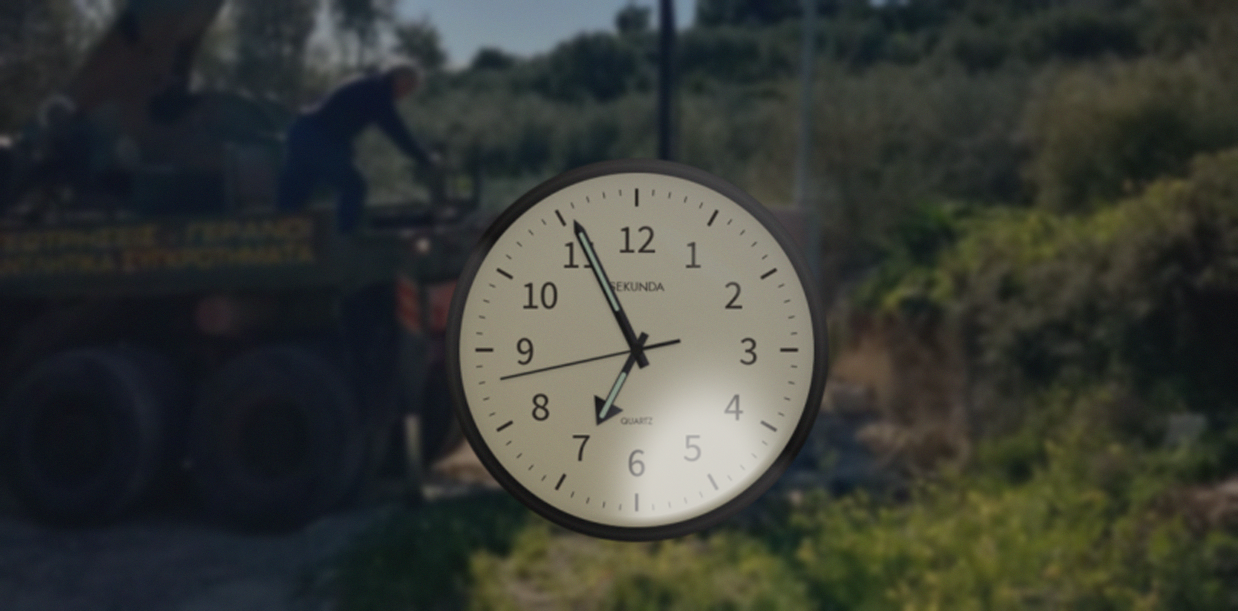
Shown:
**6:55:43**
